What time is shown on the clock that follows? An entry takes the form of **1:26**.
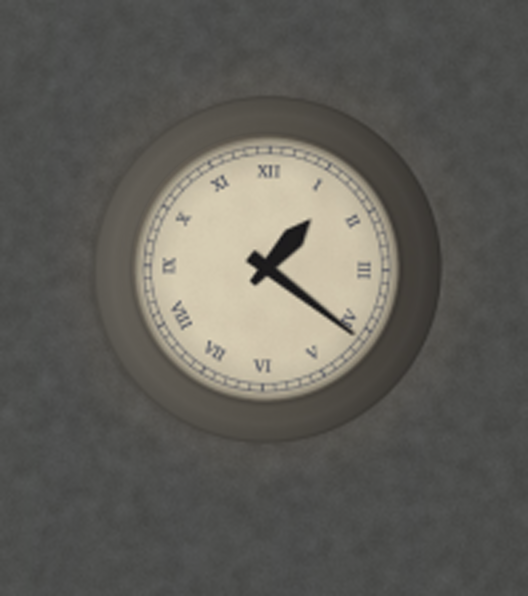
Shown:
**1:21**
